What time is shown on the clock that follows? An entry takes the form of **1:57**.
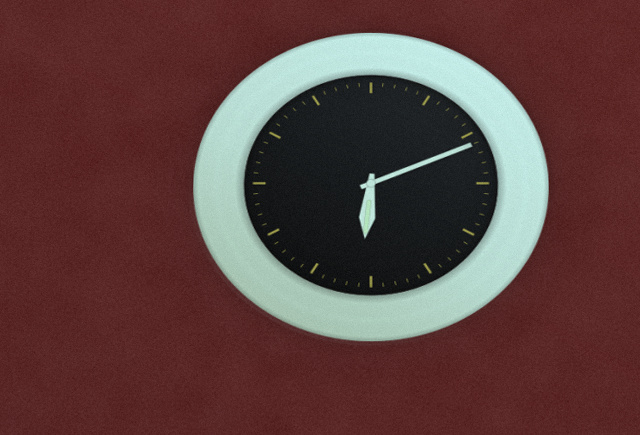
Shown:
**6:11**
